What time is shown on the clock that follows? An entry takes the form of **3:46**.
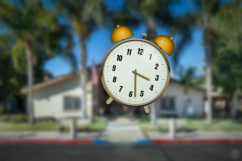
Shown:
**3:28**
